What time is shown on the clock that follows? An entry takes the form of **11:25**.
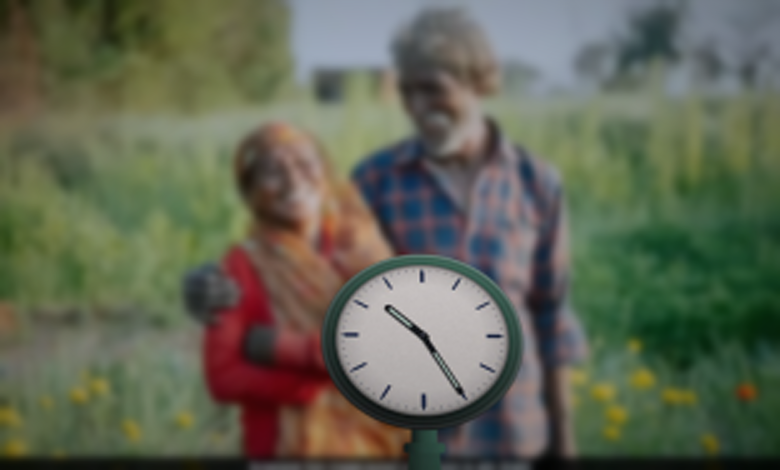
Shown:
**10:25**
